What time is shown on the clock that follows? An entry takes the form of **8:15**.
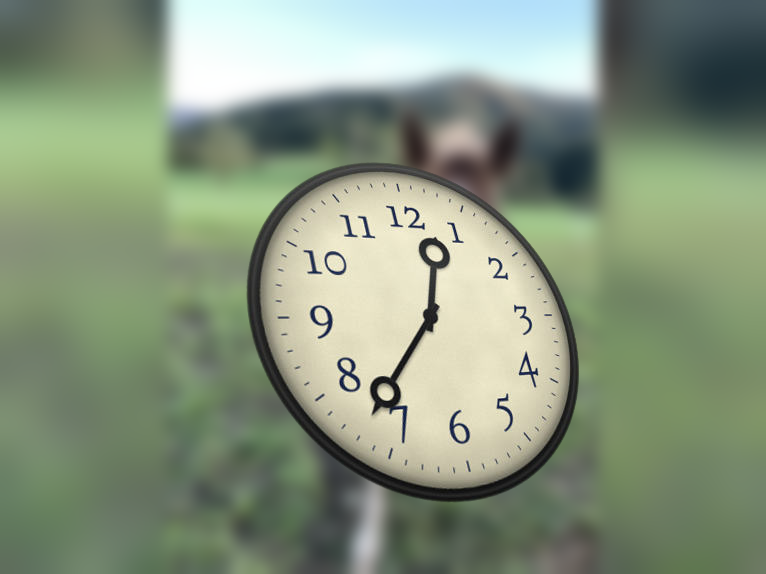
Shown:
**12:37**
